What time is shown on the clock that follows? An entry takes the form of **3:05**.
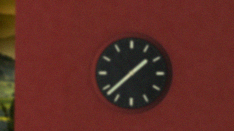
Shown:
**1:38**
